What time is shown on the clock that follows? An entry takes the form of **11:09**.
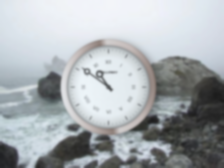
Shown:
**10:51**
